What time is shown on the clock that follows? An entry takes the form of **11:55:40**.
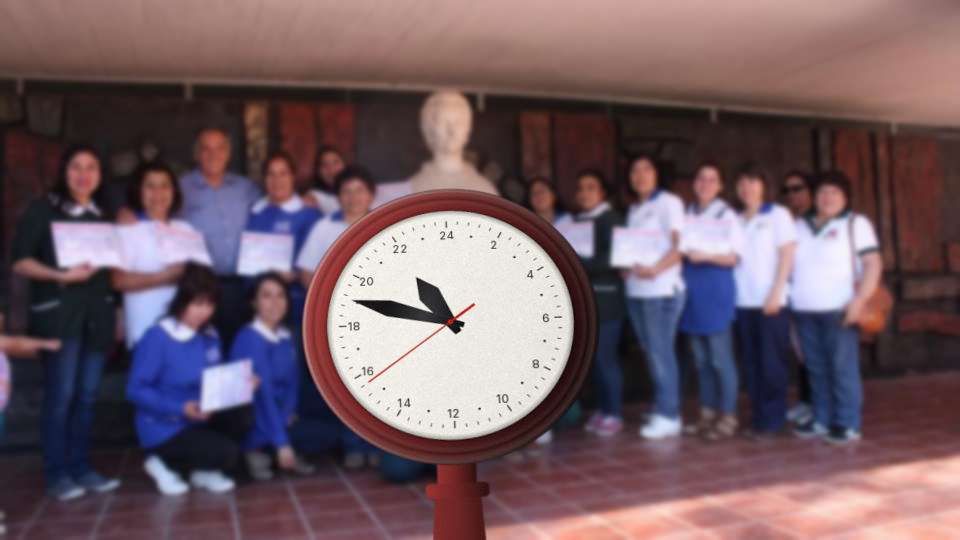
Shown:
**21:47:39**
